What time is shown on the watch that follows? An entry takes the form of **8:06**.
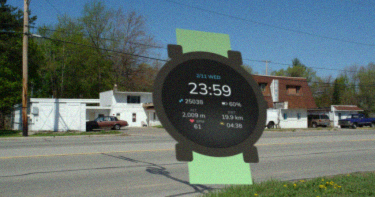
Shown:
**23:59**
